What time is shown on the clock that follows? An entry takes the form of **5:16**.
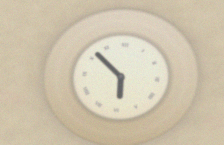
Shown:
**5:52**
